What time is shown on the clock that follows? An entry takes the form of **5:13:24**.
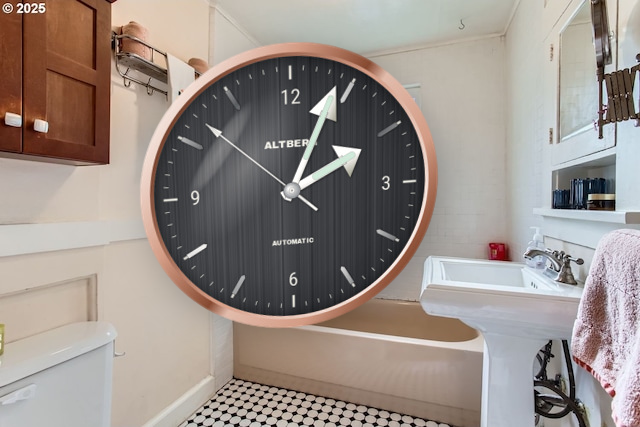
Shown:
**2:03:52**
